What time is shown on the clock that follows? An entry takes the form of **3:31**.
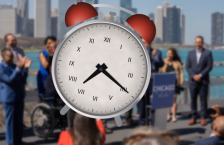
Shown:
**7:20**
